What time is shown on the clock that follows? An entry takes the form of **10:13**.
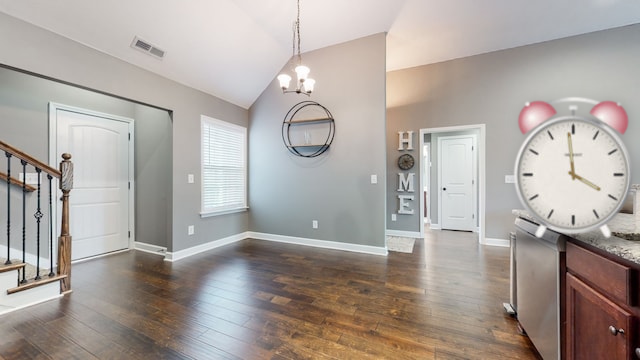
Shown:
**3:59**
